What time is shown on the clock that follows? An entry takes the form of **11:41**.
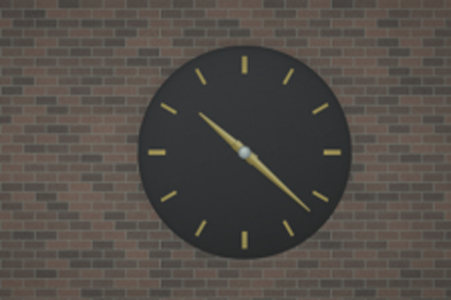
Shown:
**10:22**
